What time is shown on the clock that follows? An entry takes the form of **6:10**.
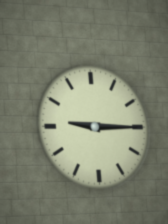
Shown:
**9:15**
